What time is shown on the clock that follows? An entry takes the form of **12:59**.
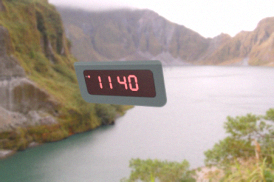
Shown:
**11:40**
